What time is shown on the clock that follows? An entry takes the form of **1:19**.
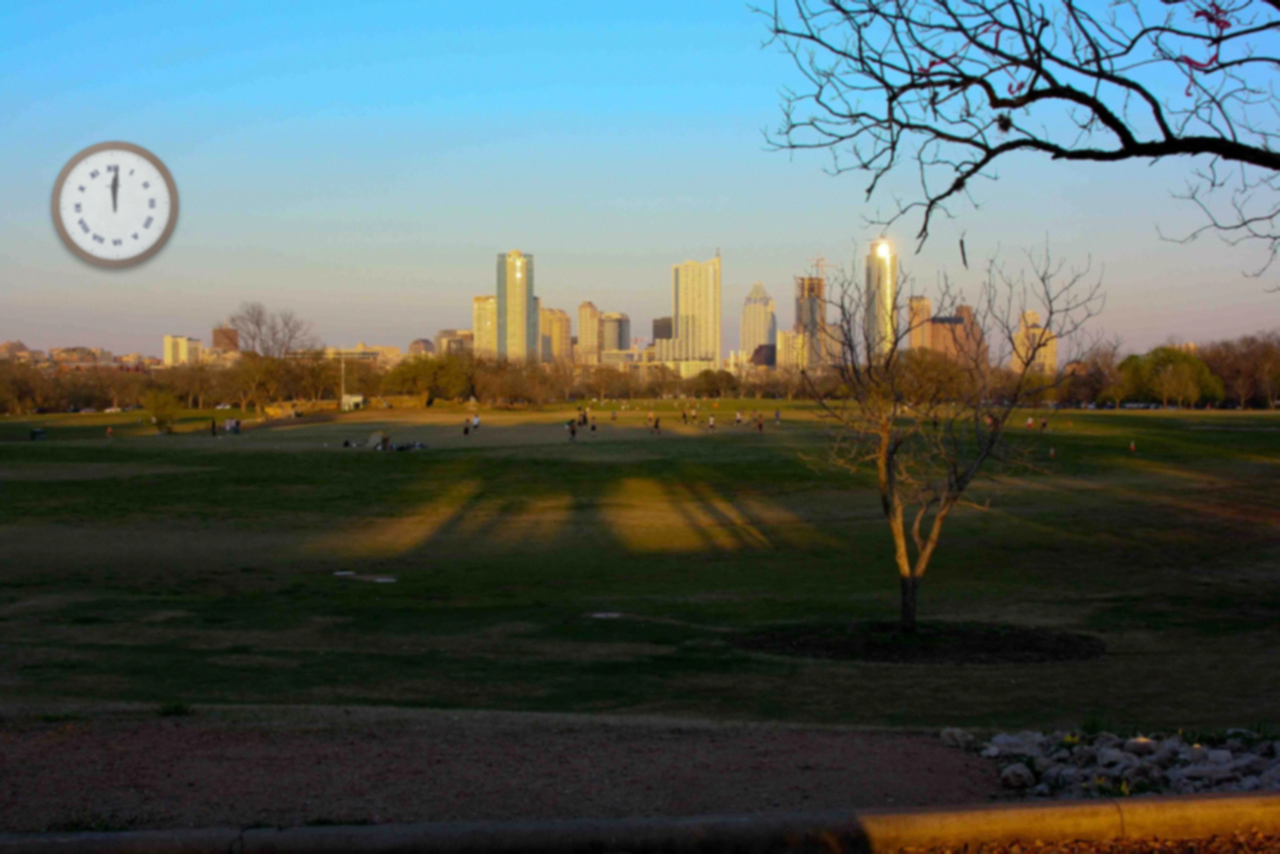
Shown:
**12:01**
